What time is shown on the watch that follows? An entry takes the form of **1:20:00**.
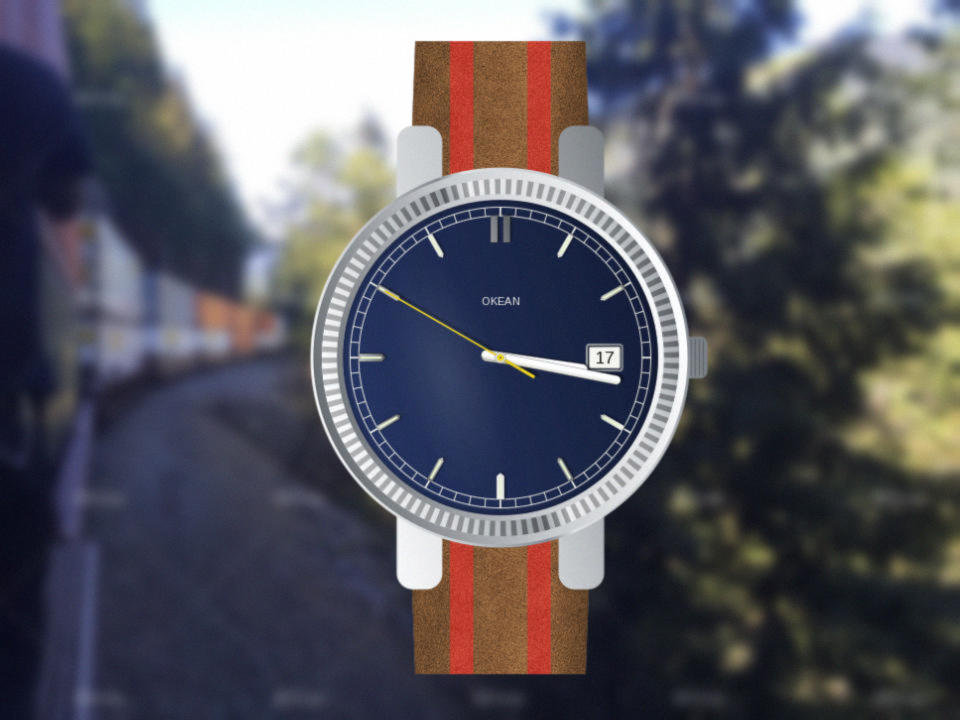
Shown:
**3:16:50**
